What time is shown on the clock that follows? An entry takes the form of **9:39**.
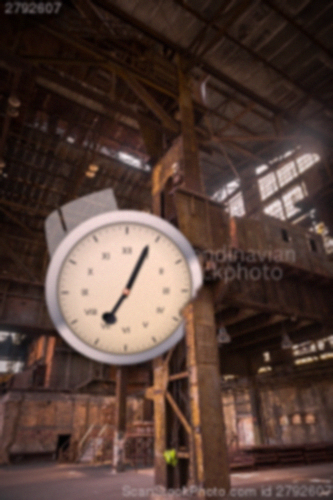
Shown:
**7:04**
